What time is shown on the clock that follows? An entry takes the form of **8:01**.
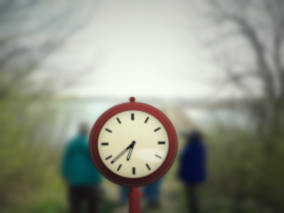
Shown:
**6:38**
